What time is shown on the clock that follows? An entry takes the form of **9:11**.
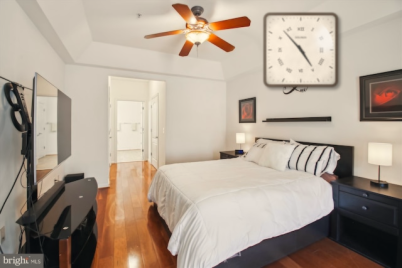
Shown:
**4:53**
